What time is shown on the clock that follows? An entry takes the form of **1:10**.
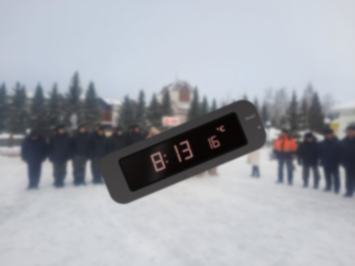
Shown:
**8:13**
